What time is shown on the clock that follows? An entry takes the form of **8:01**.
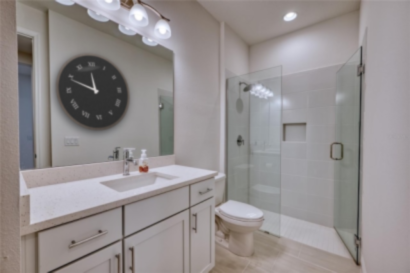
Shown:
**11:49**
